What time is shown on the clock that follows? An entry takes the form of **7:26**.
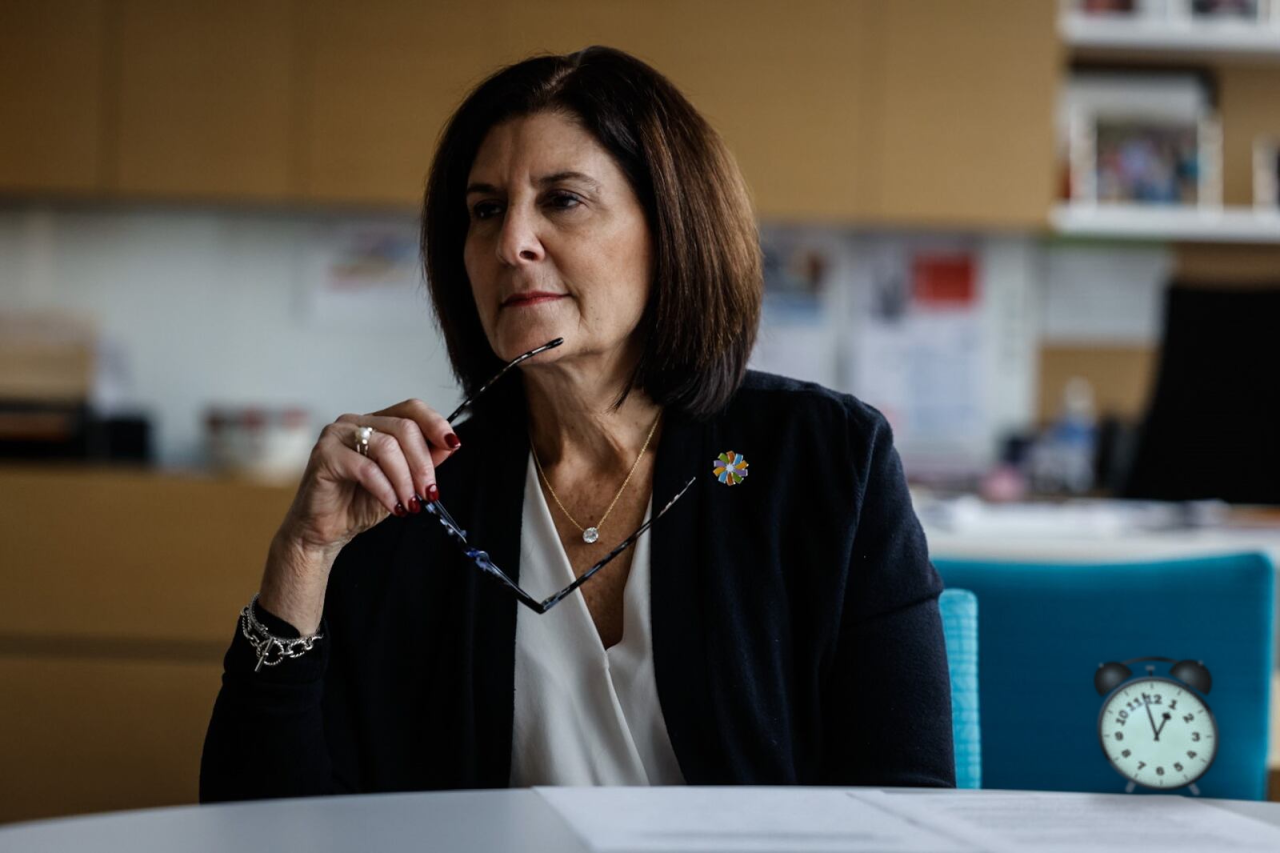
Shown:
**12:58**
